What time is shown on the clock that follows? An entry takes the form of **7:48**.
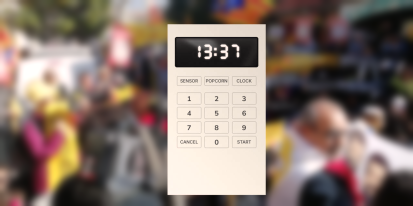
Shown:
**13:37**
